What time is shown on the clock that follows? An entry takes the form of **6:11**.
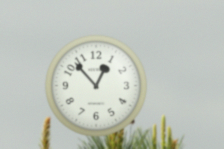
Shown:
**12:53**
